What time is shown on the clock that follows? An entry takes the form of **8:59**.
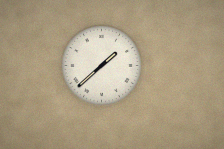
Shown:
**1:38**
